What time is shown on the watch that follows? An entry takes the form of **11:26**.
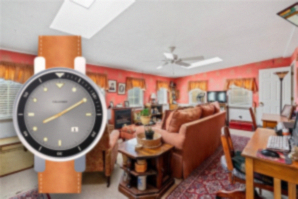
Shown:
**8:10**
